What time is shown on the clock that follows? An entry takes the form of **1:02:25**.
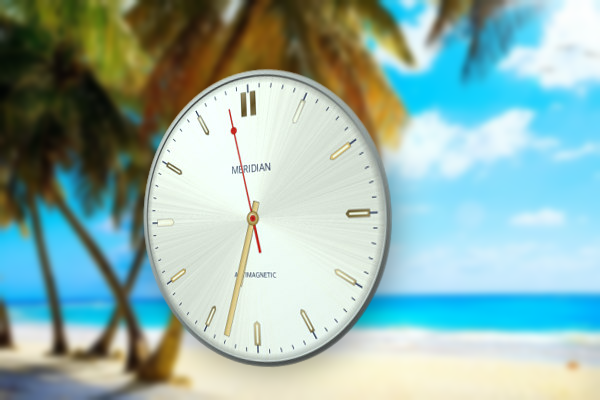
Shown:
**6:32:58**
